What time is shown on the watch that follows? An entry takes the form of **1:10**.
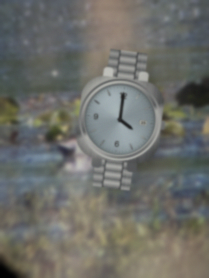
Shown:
**4:00**
